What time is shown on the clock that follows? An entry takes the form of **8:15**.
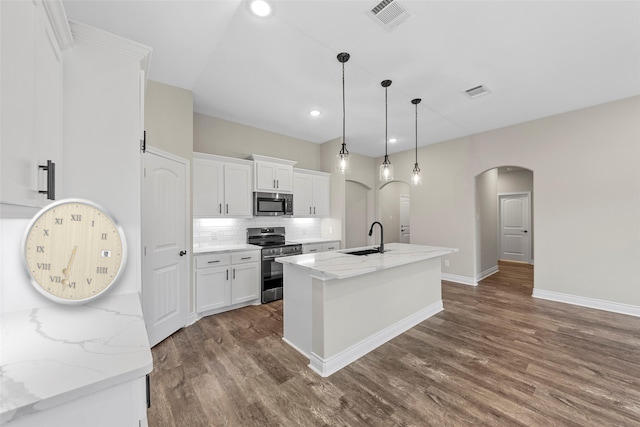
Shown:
**6:32**
